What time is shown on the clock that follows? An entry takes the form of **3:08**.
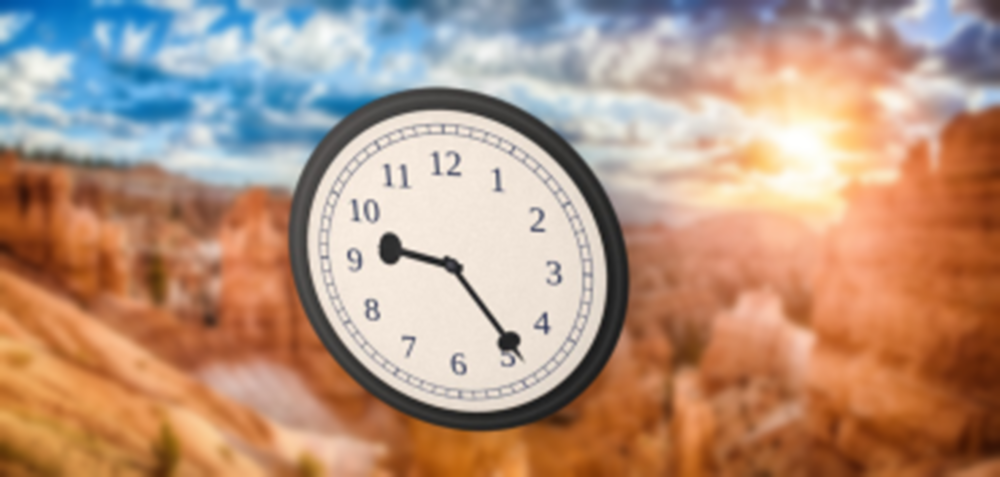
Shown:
**9:24**
